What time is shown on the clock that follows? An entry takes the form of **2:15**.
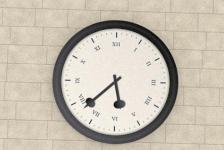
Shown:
**5:38**
